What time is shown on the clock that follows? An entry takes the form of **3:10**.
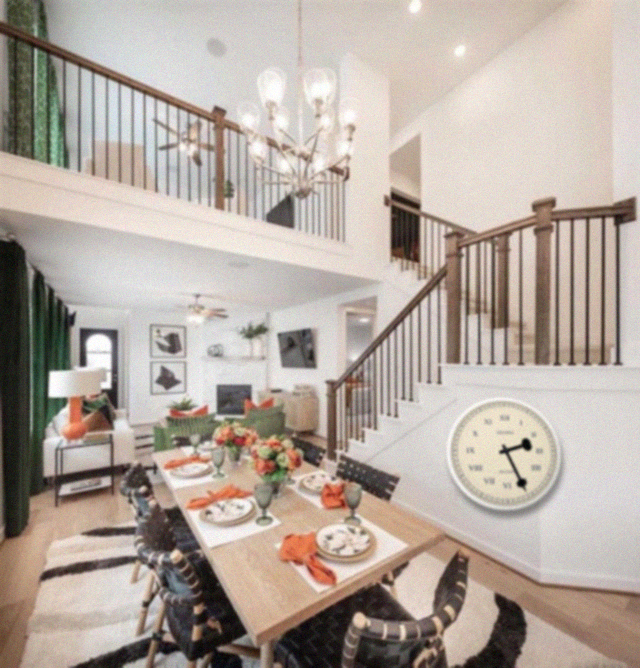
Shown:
**2:26**
